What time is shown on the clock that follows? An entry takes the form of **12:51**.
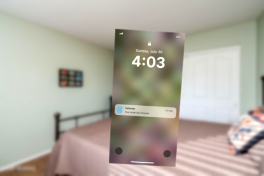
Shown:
**4:03**
